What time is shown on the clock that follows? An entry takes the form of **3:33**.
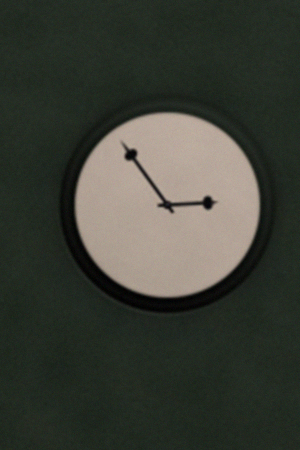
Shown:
**2:54**
